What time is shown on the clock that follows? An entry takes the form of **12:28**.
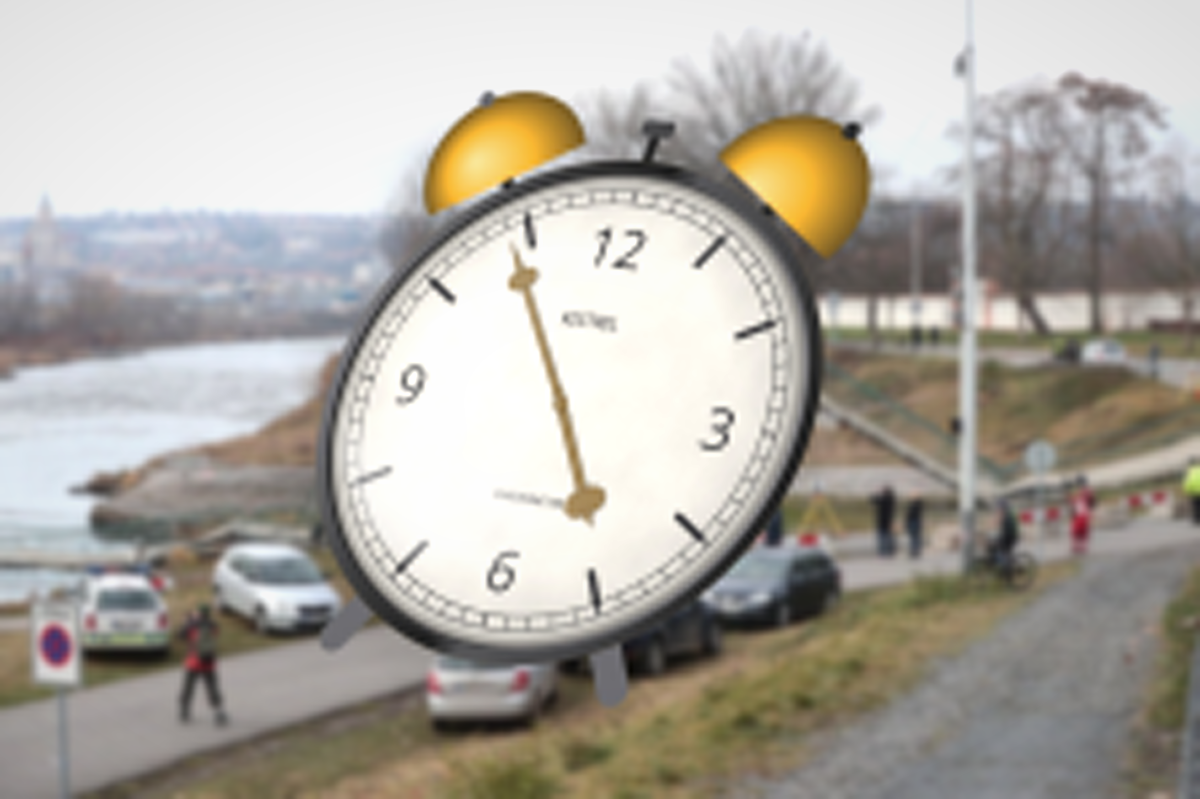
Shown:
**4:54**
